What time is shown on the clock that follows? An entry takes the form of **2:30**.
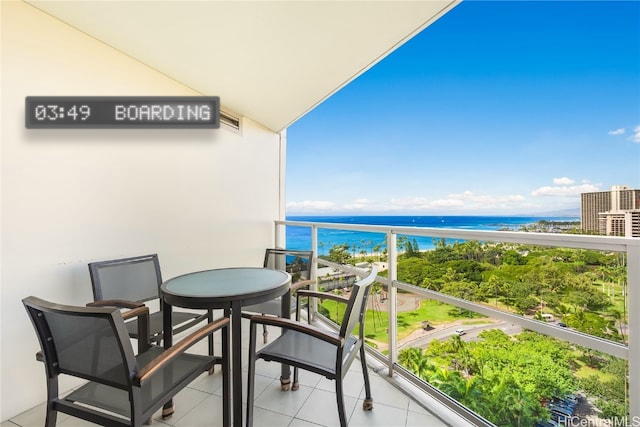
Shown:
**3:49**
